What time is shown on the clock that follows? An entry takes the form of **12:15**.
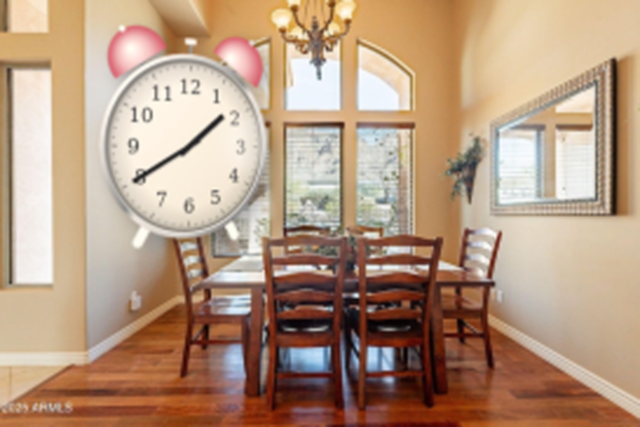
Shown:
**1:40**
